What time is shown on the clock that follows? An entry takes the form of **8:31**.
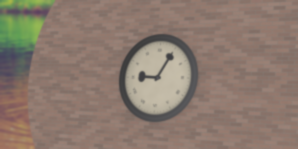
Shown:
**9:05**
